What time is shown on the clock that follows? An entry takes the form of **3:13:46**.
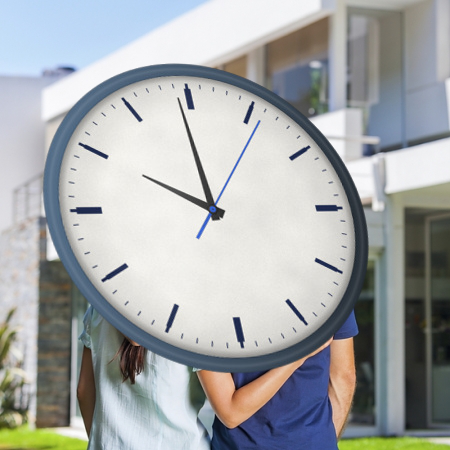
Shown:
**9:59:06**
